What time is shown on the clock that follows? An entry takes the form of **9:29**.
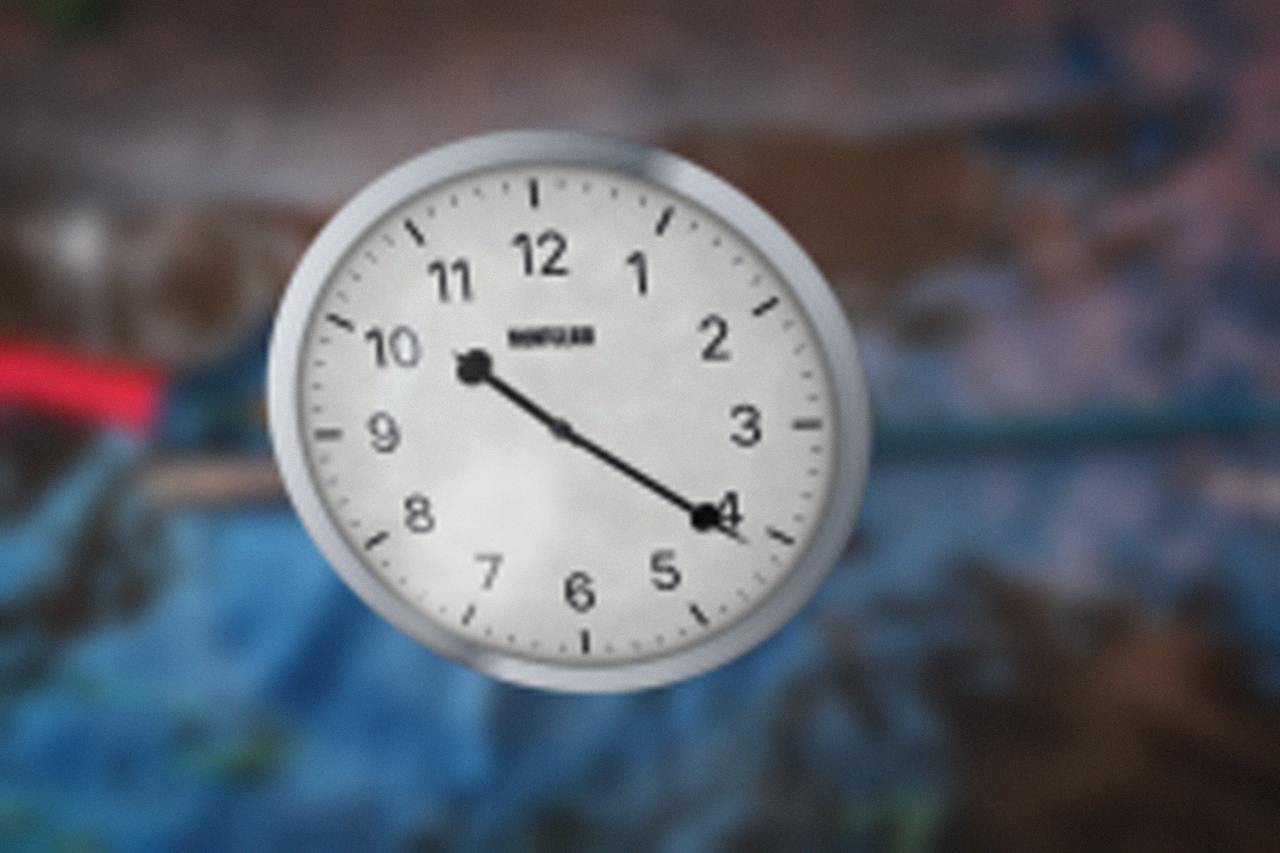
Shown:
**10:21**
